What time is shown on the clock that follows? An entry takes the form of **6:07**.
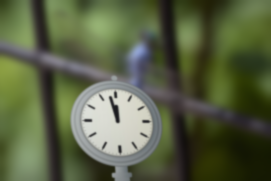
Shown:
**11:58**
